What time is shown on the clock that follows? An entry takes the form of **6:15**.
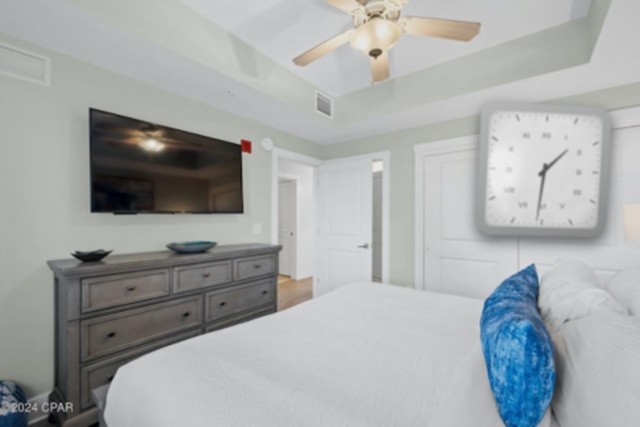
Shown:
**1:31**
